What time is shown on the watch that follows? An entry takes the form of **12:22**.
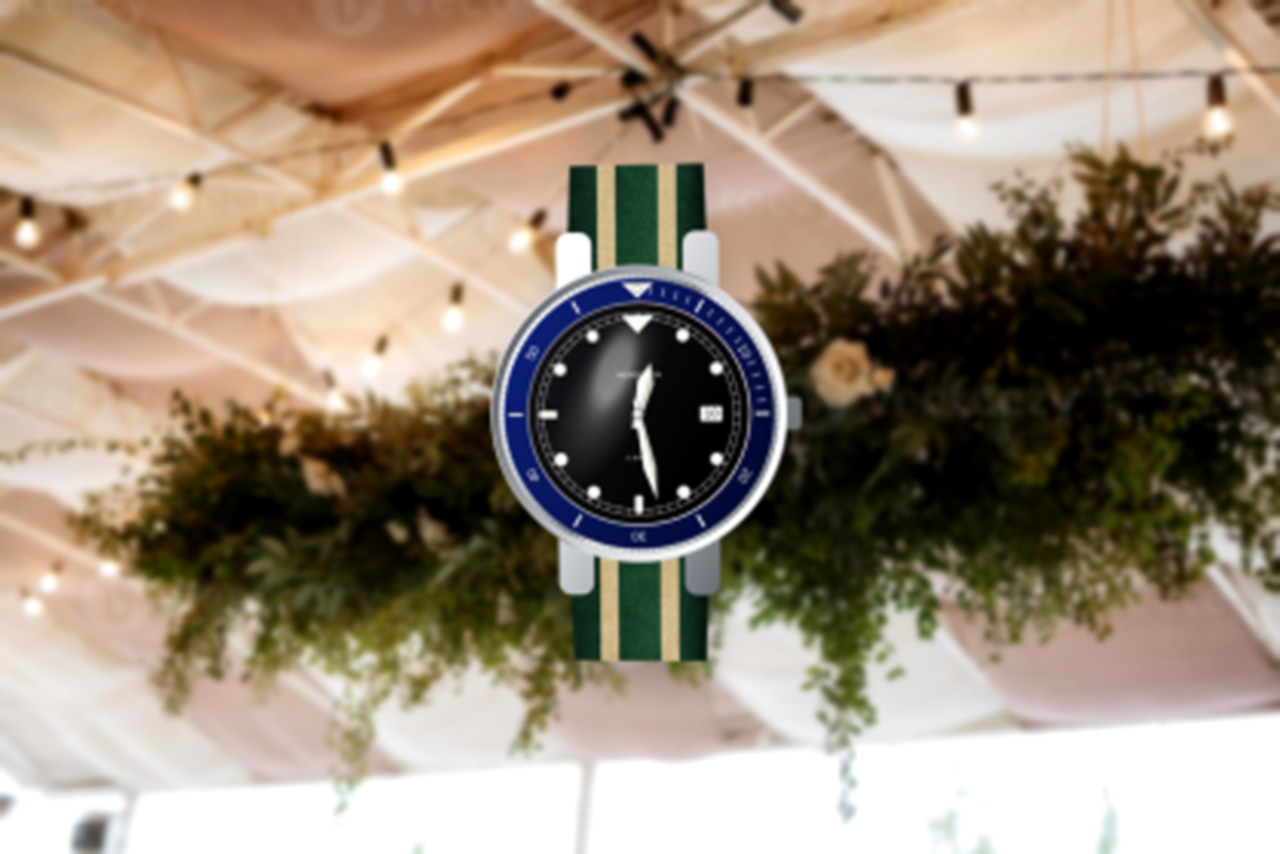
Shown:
**12:28**
